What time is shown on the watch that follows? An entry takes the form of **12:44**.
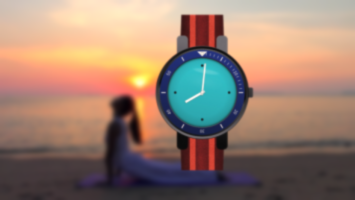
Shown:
**8:01**
